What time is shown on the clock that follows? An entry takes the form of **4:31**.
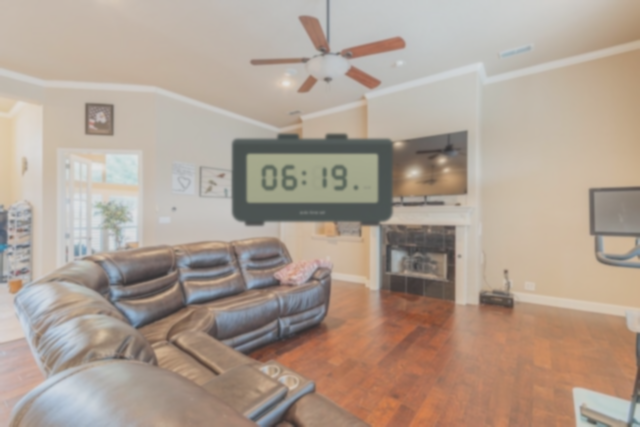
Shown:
**6:19**
